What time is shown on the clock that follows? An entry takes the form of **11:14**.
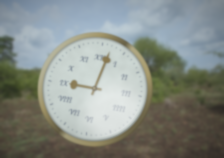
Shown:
**9:02**
